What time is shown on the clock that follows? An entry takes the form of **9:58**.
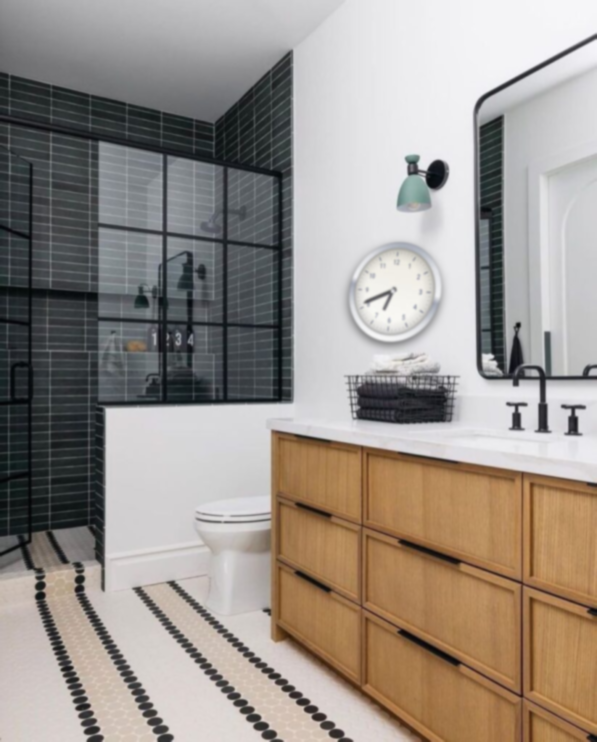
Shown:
**6:41**
